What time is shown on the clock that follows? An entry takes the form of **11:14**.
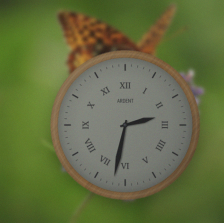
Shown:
**2:32**
